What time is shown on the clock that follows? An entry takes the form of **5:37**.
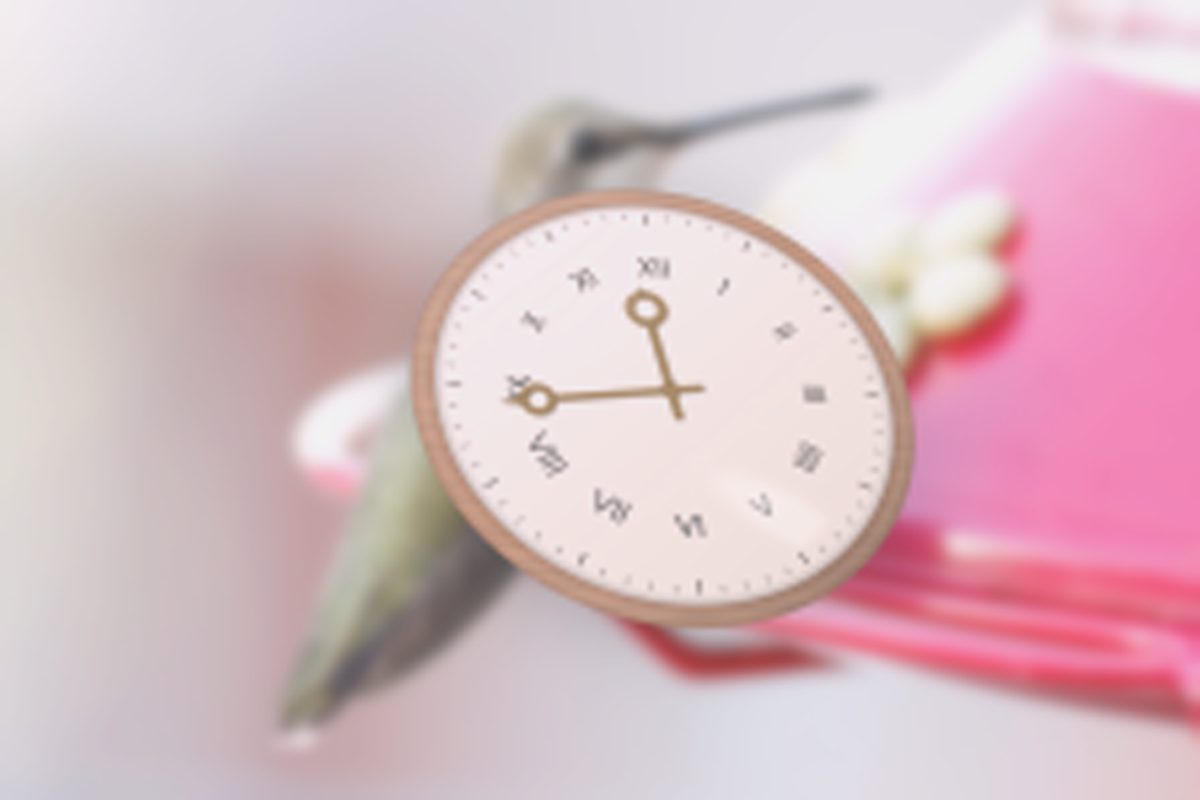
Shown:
**11:44**
